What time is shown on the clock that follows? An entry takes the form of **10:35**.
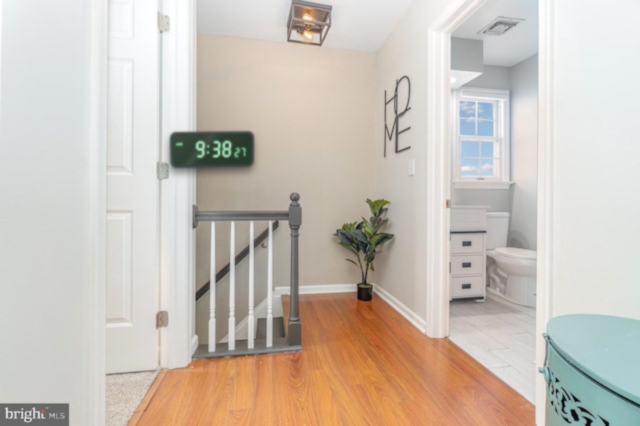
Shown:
**9:38**
